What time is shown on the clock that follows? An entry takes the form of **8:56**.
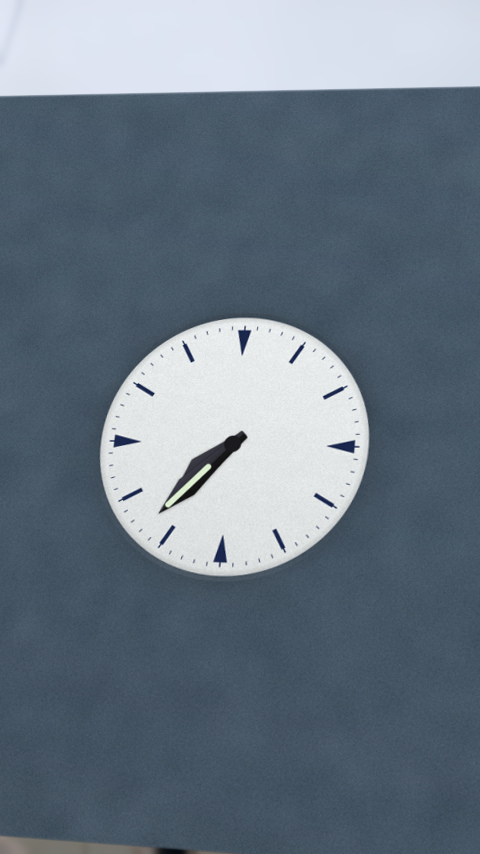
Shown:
**7:37**
